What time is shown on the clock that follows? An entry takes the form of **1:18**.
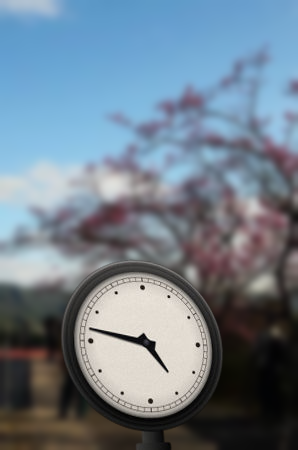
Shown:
**4:47**
